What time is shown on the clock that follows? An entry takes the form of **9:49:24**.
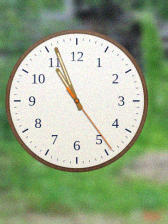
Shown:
**10:56:24**
